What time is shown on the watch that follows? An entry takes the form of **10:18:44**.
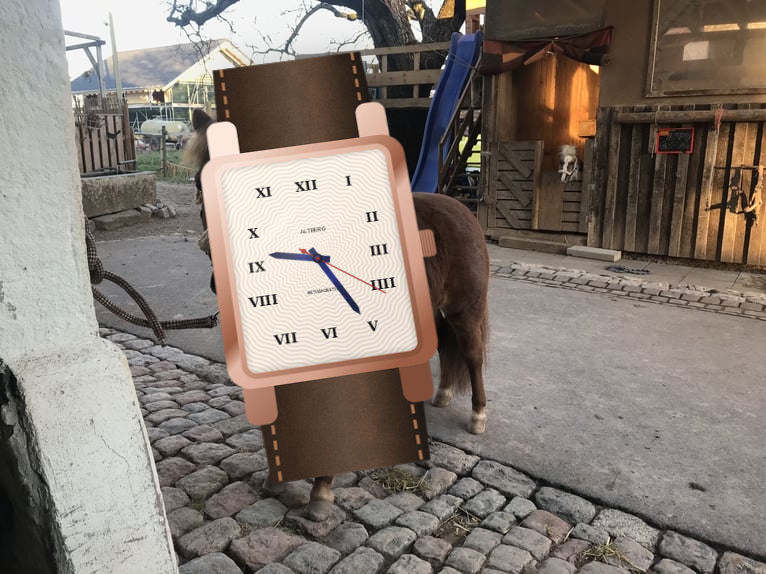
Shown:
**9:25:21**
